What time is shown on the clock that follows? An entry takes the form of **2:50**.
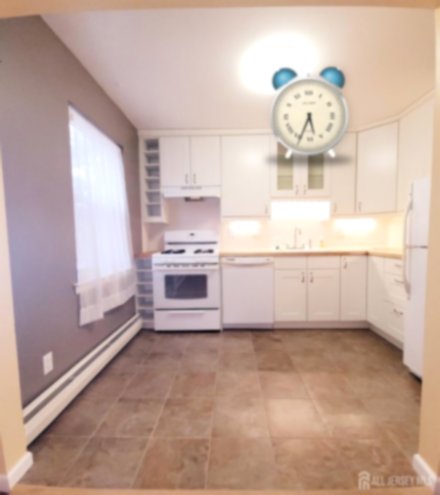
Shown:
**5:34**
